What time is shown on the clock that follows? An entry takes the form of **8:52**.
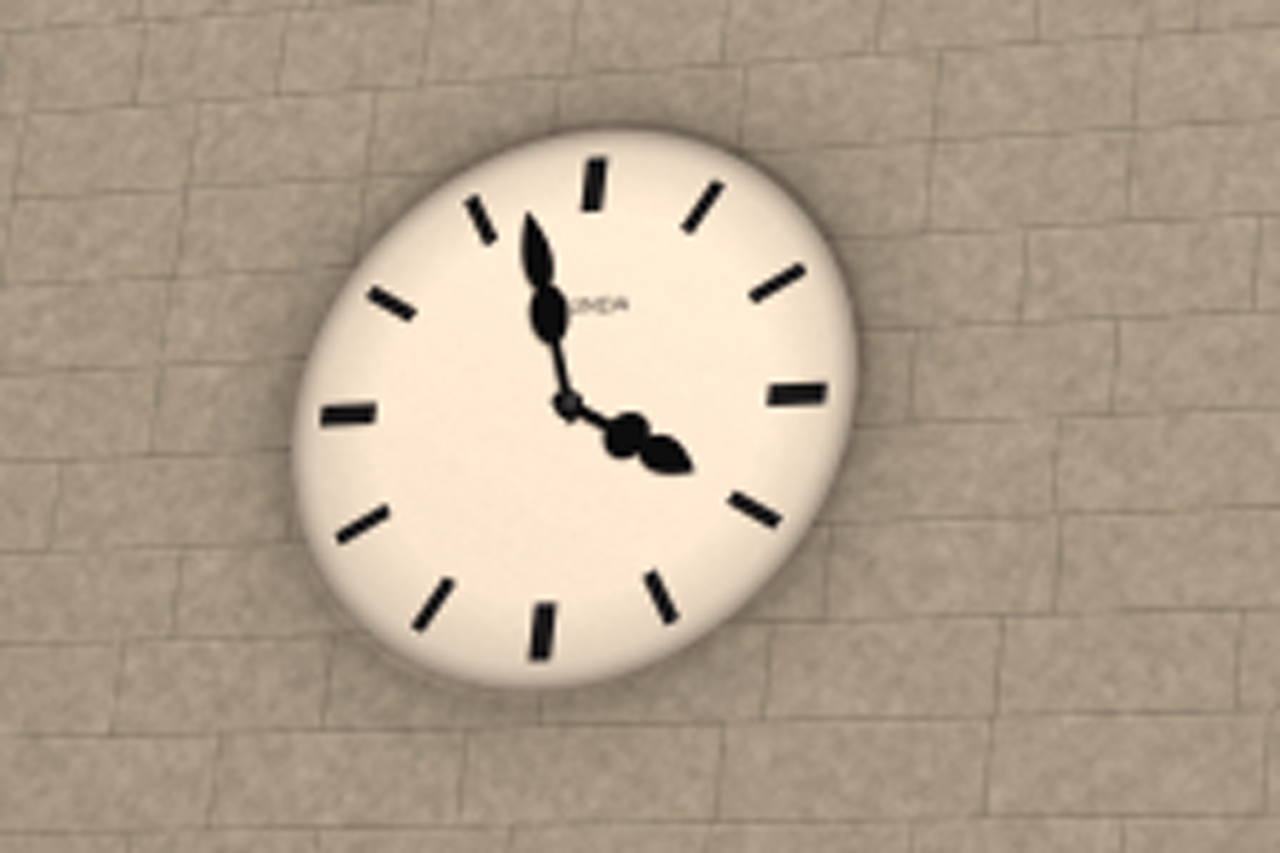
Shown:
**3:57**
